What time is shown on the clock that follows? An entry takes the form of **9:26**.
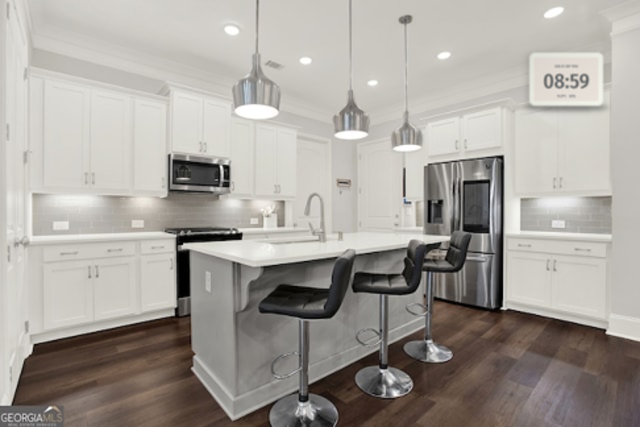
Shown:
**8:59**
